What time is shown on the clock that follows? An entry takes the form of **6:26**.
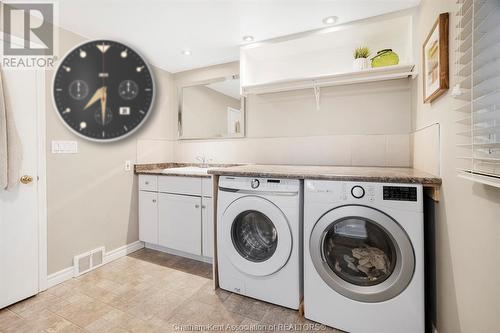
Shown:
**7:30**
